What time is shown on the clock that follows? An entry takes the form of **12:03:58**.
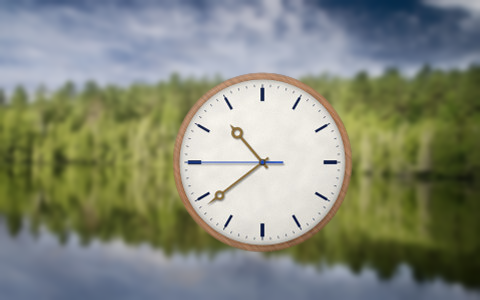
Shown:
**10:38:45**
